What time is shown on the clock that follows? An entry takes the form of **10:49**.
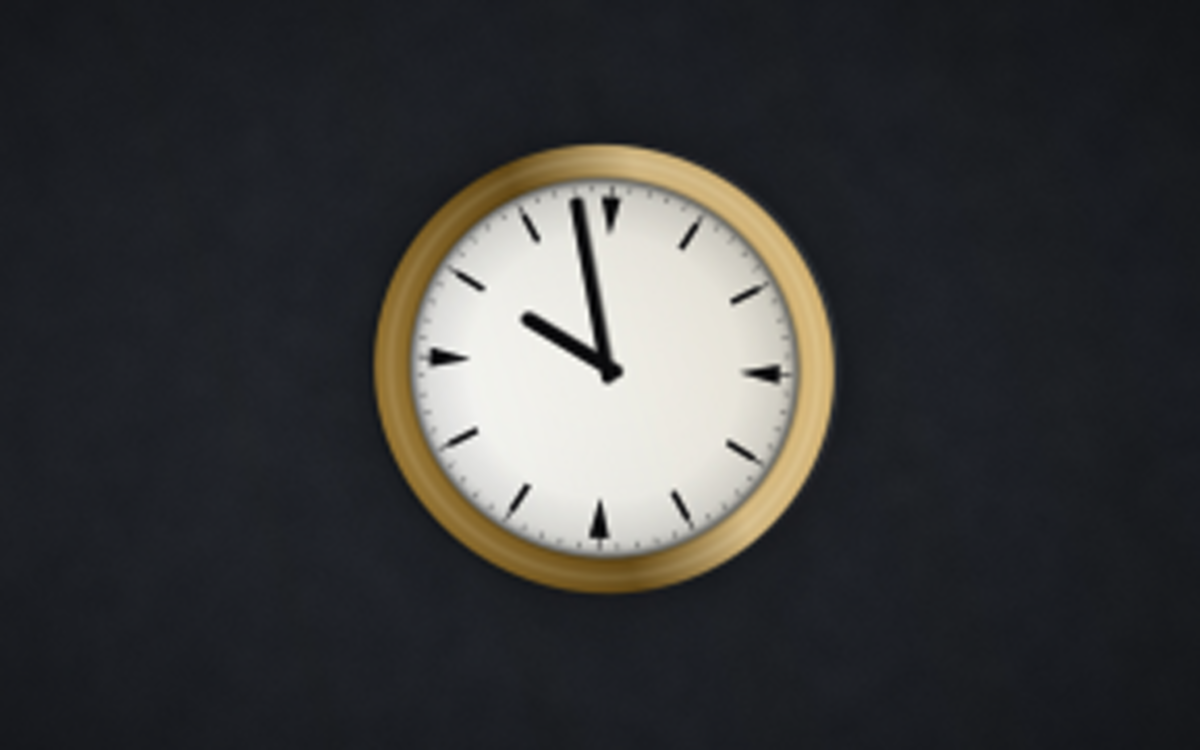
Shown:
**9:58**
